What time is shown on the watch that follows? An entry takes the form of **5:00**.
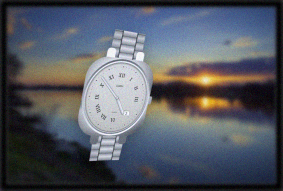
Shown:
**4:52**
